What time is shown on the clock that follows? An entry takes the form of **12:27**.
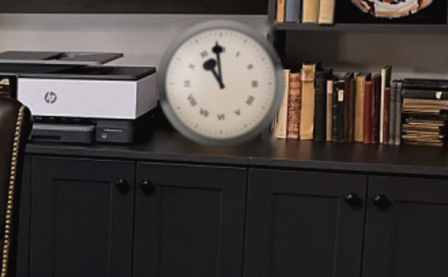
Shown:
**10:59**
